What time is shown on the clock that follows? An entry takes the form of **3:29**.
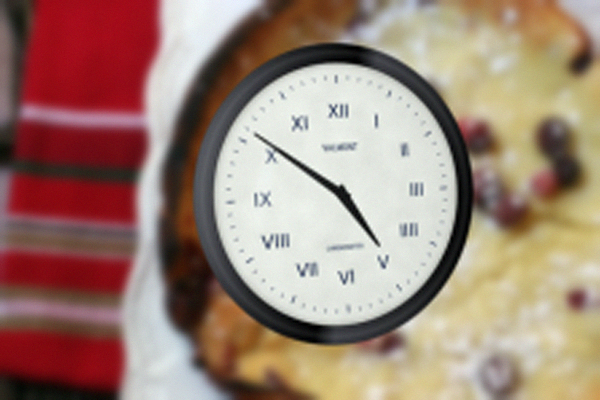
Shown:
**4:51**
